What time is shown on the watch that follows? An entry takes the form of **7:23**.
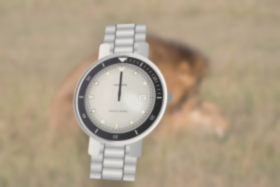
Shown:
**12:00**
